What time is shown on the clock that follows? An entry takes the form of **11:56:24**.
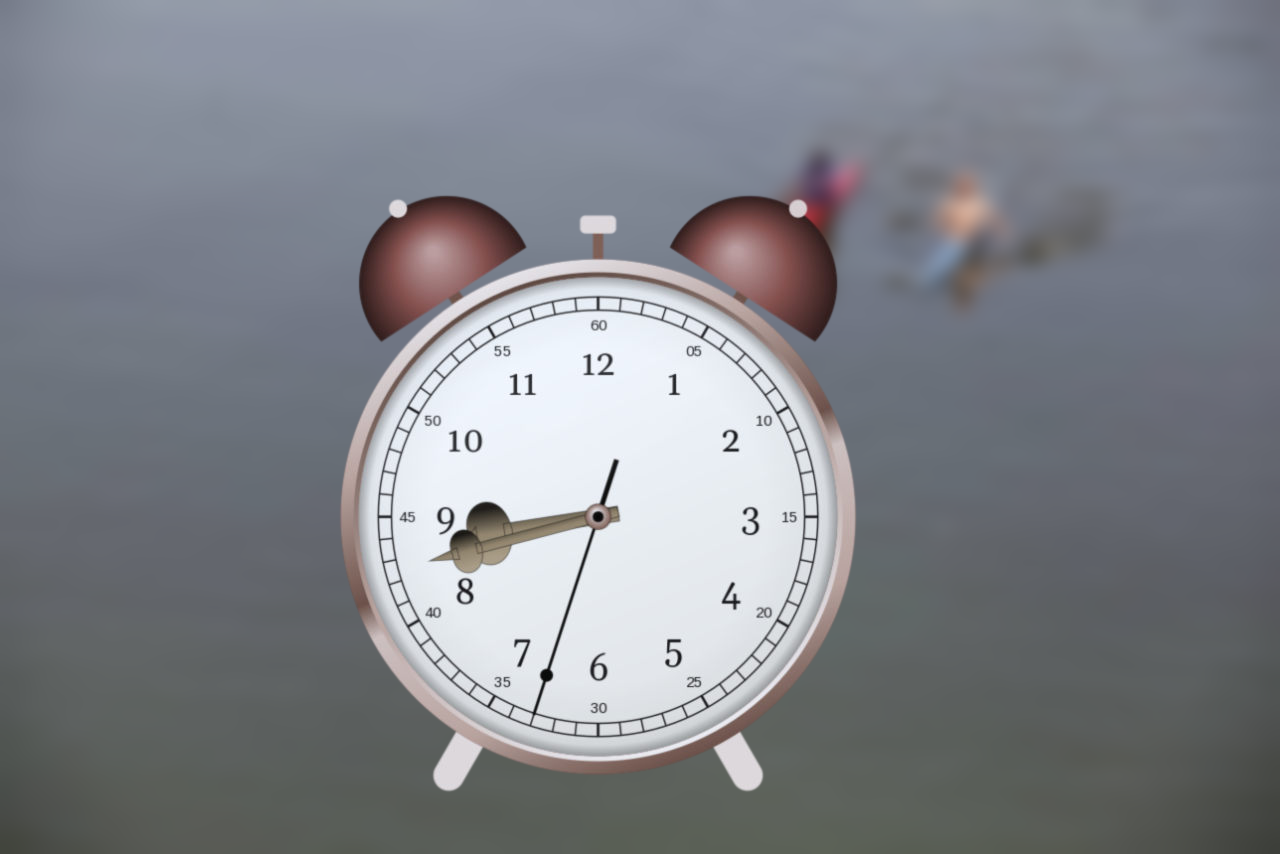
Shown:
**8:42:33**
